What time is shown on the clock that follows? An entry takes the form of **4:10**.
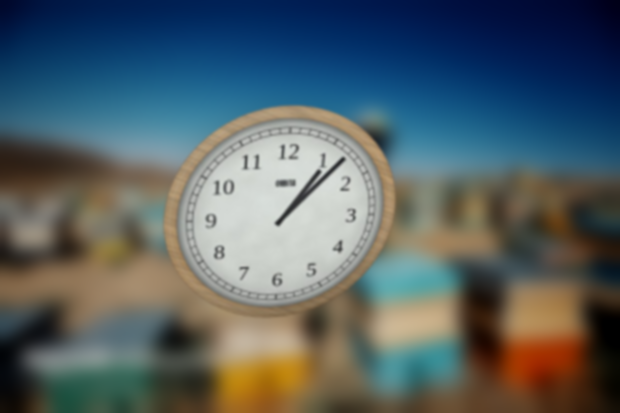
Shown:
**1:07**
